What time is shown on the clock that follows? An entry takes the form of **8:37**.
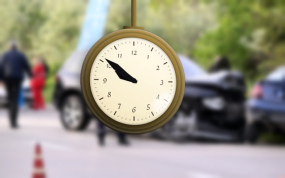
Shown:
**9:51**
